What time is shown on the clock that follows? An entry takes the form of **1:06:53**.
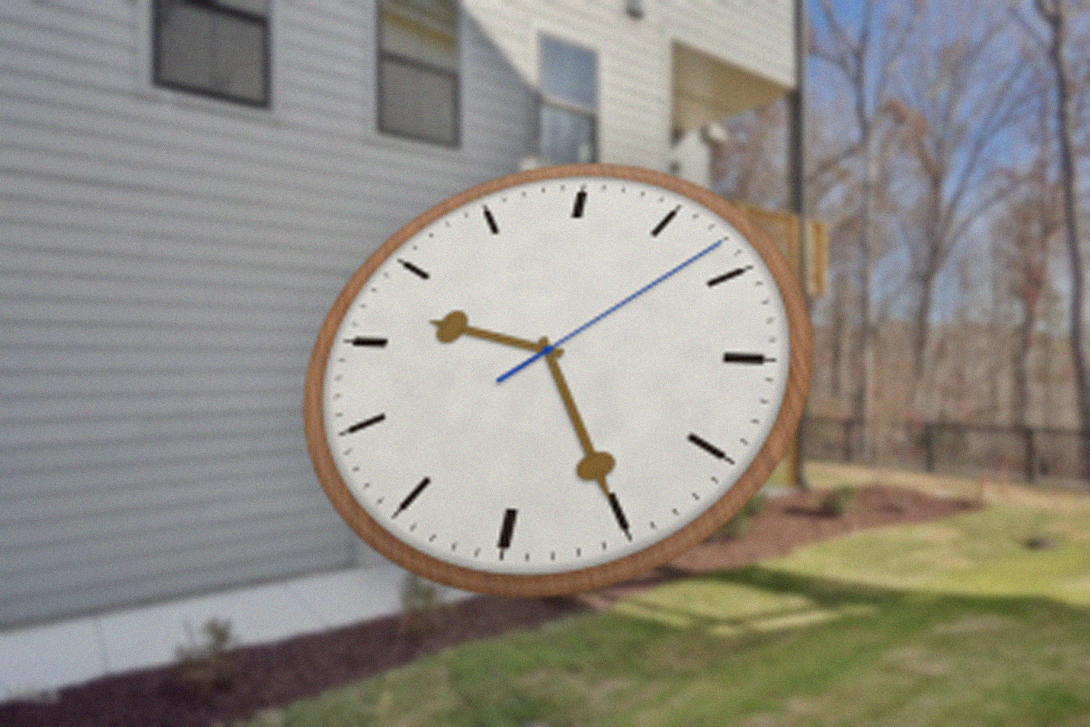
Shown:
**9:25:08**
